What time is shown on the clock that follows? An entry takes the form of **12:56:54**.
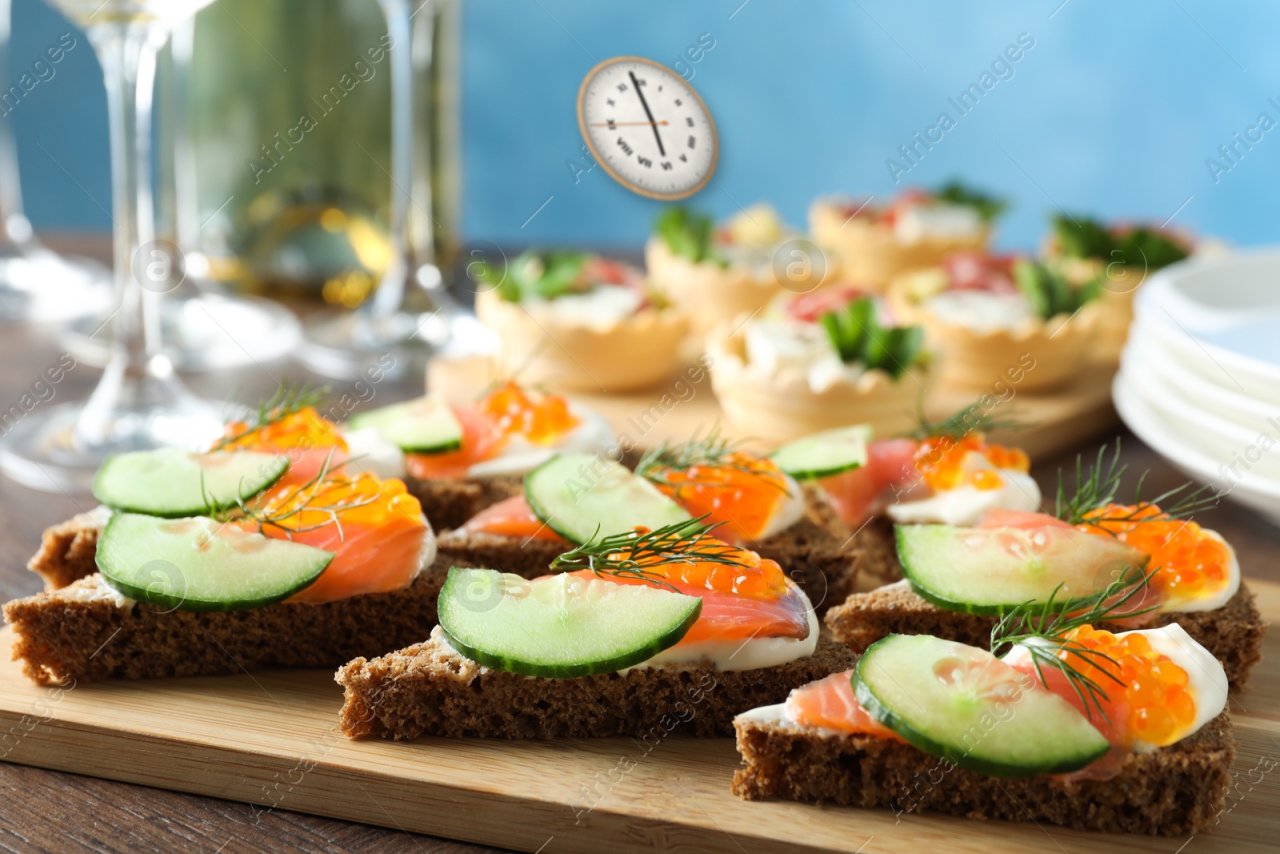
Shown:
**5:58:45**
